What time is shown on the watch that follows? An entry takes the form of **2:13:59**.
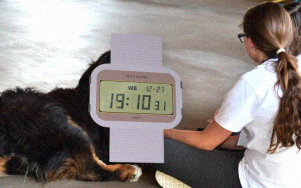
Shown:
**19:10:31**
